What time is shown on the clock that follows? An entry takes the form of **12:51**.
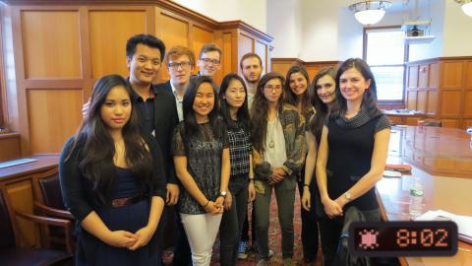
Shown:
**8:02**
